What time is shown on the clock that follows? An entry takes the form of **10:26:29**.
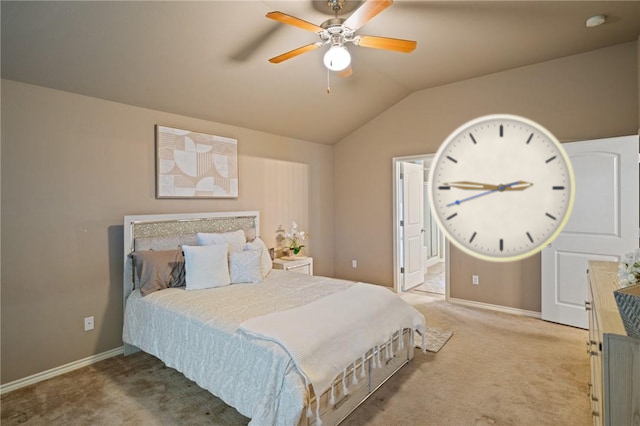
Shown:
**2:45:42**
